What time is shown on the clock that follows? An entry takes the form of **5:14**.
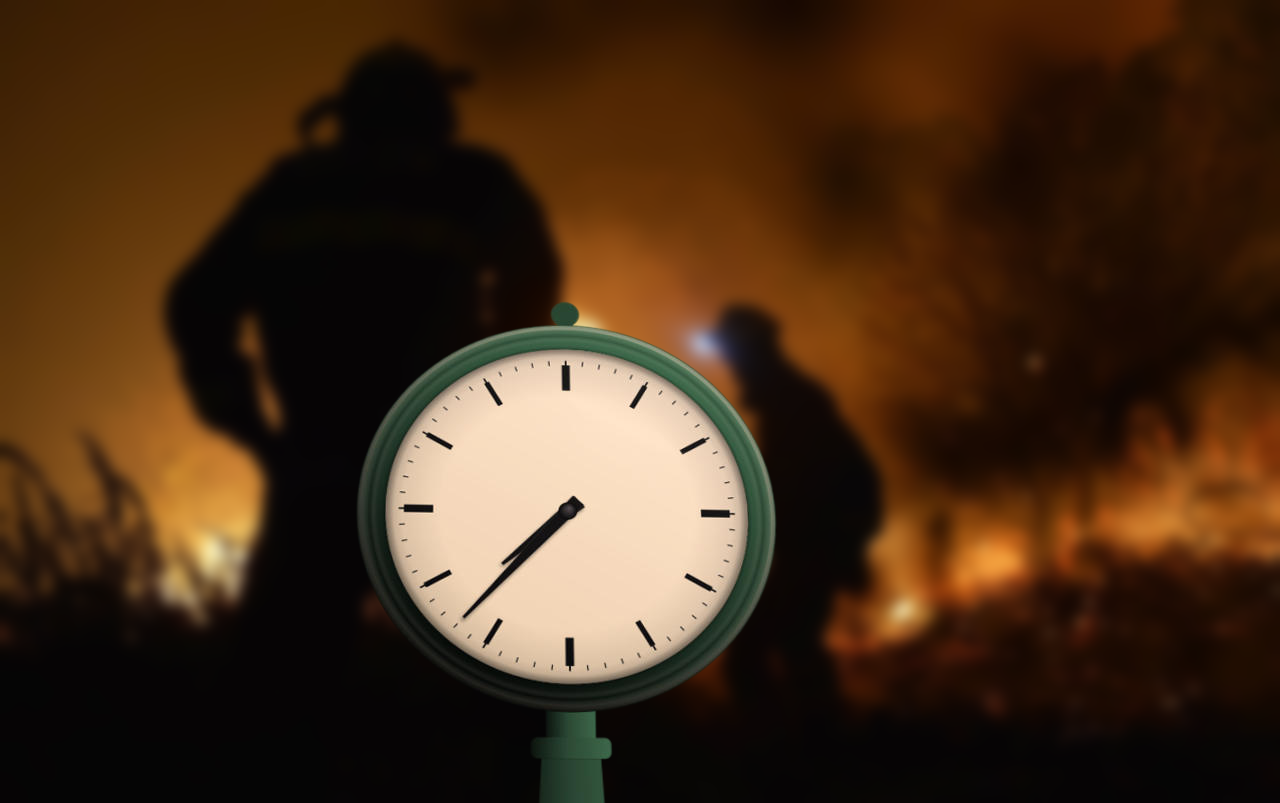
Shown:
**7:37**
